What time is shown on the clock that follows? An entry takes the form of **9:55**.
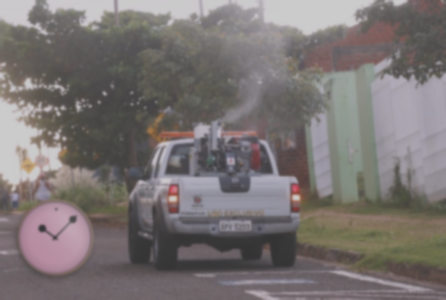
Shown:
**10:07**
